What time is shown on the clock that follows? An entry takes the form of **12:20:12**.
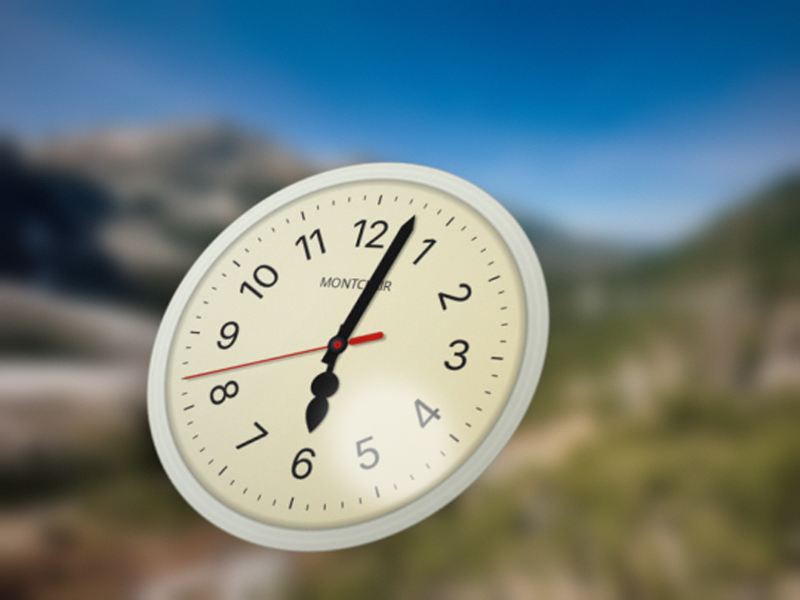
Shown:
**6:02:42**
